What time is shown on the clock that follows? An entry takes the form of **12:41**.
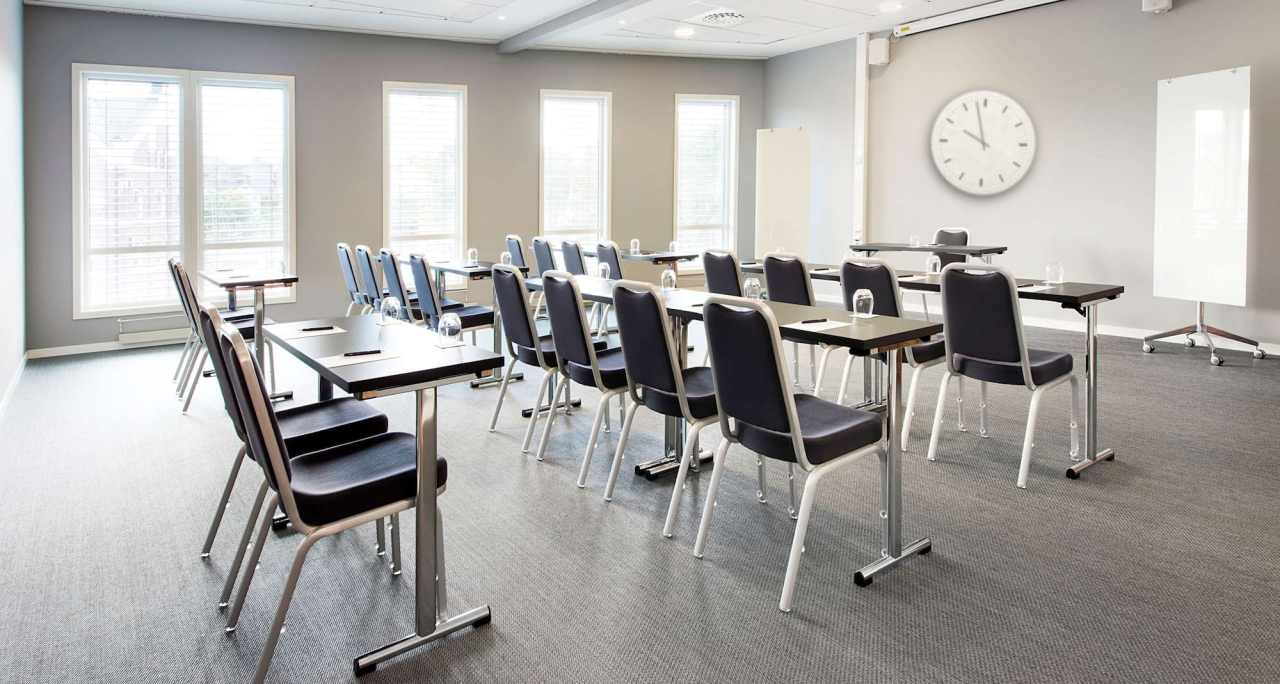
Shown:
**9:58**
